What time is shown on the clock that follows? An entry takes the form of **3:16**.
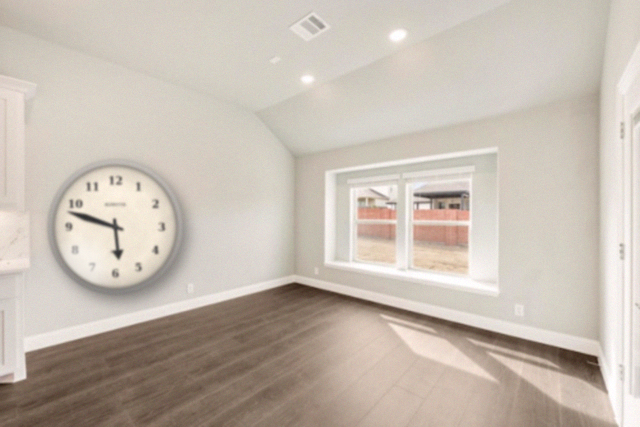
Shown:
**5:48**
